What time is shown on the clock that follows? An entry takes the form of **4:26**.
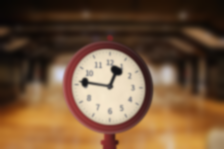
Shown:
**12:46**
